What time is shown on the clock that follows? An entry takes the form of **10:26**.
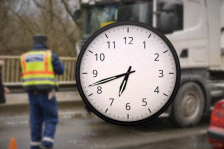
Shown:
**6:42**
